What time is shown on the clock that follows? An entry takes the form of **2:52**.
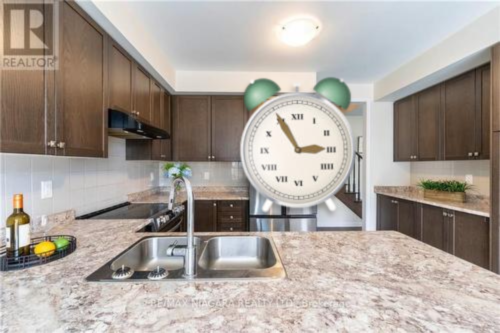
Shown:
**2:55**
